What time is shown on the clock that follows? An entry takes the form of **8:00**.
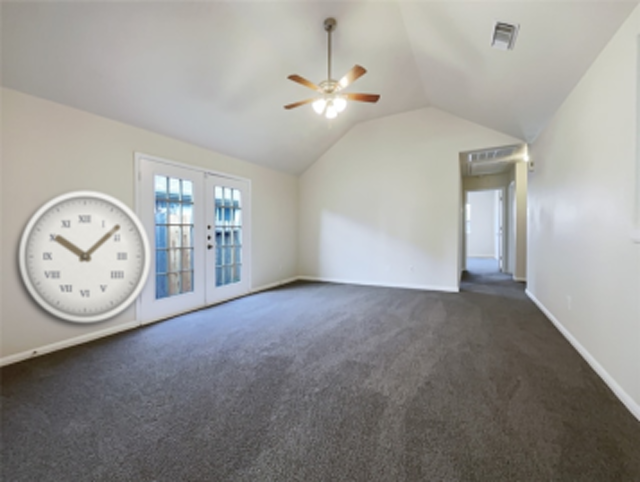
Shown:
**10:08**
